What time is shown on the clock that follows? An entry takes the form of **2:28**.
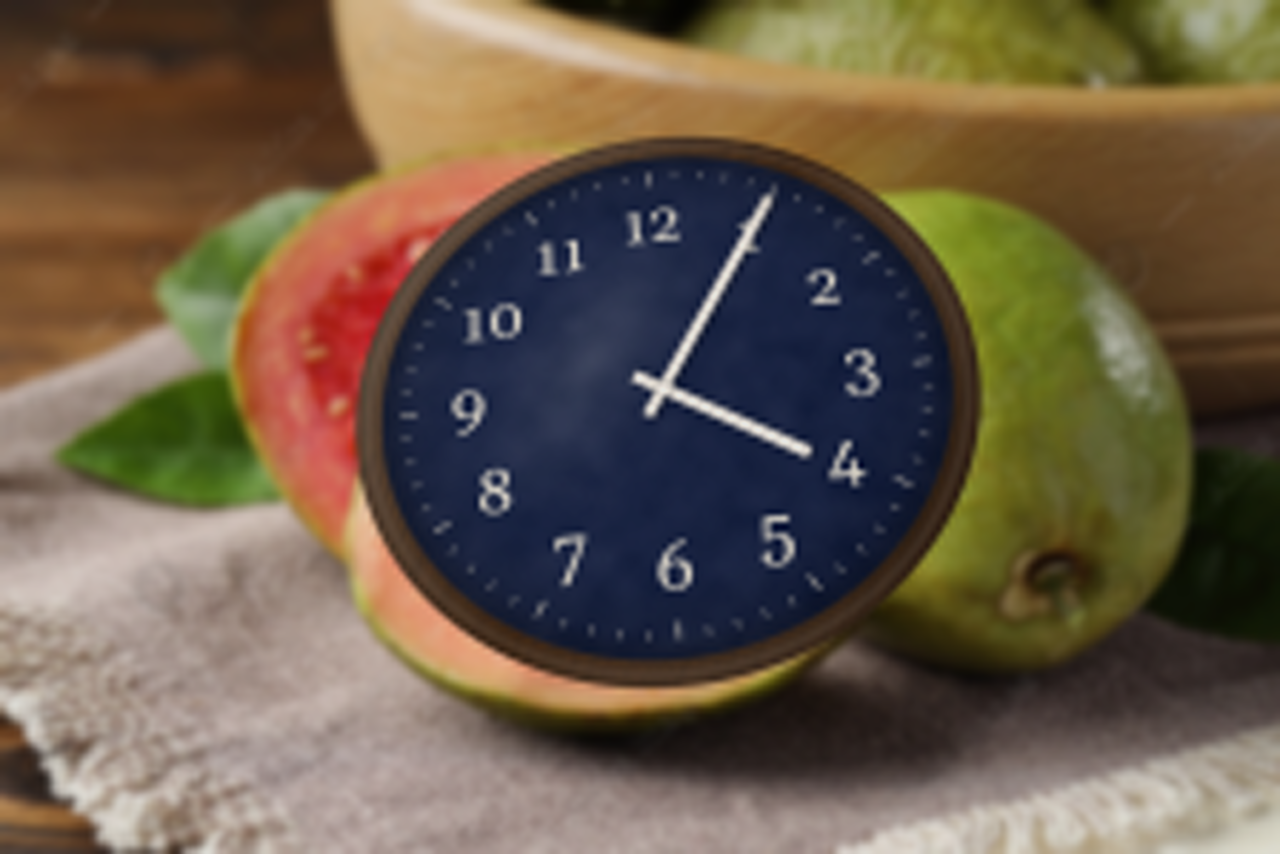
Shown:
**4:05**
